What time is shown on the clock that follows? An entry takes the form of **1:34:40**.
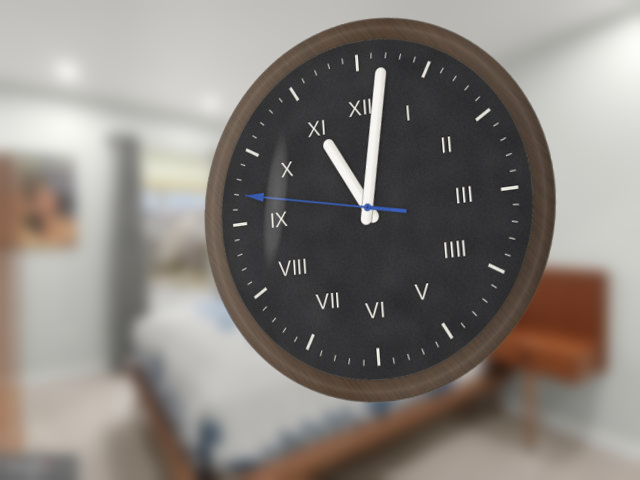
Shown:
**11:01:47**
